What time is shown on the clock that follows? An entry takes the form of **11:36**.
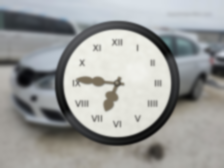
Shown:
**6:46**
